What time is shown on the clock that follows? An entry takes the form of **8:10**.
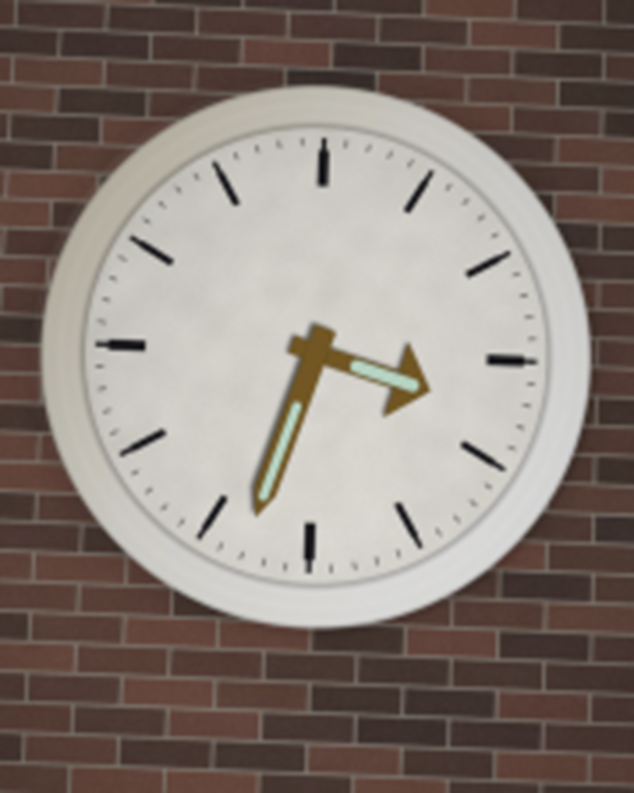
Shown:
**3:33**
